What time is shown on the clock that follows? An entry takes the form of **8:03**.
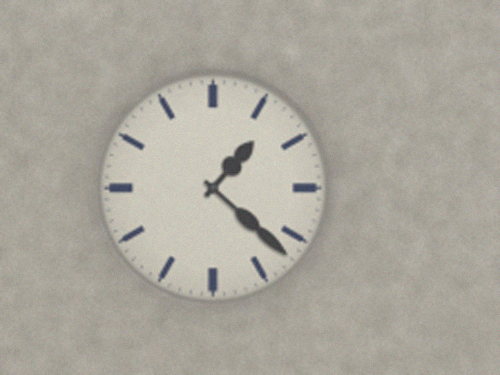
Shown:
**1:22**
